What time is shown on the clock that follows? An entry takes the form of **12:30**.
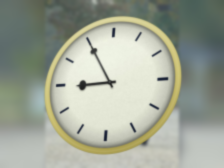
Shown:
**8:55**
